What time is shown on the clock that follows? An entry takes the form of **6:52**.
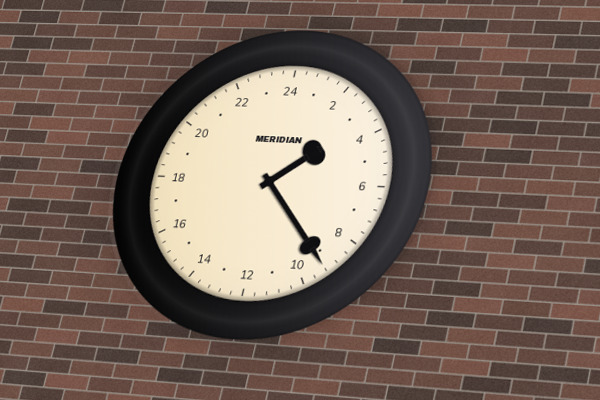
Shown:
**3:23**
